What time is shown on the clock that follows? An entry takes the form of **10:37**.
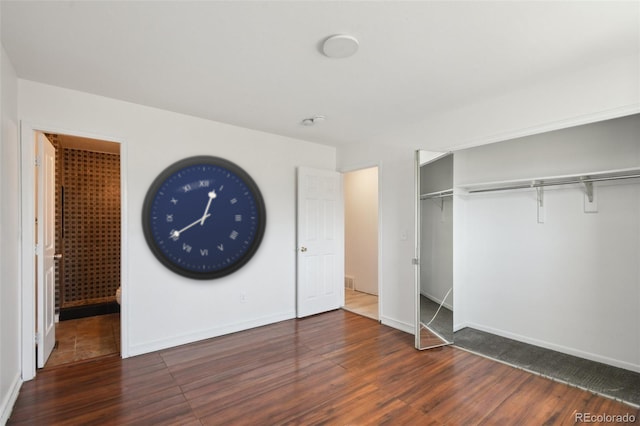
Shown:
**12:40**
